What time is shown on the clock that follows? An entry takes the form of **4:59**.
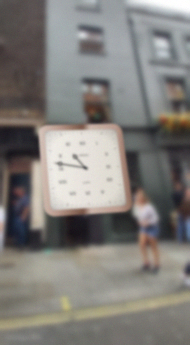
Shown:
**10:47**
